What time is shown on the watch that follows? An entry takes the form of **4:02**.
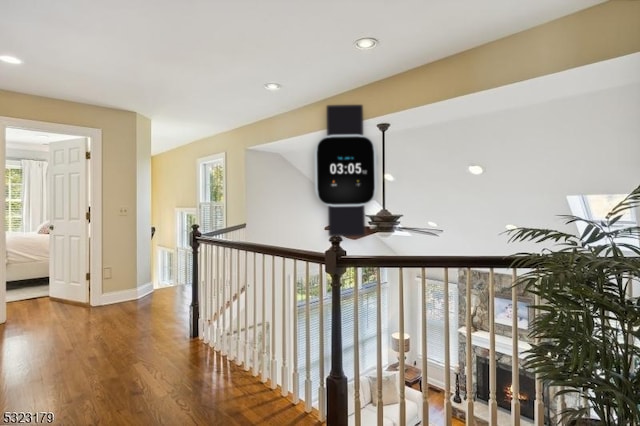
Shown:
**3:05**
